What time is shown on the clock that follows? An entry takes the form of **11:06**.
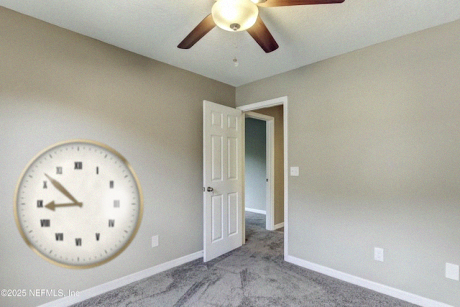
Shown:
**8:52**
